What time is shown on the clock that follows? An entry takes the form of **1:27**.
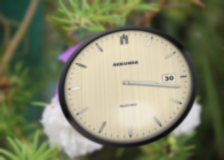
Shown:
**3:17**
